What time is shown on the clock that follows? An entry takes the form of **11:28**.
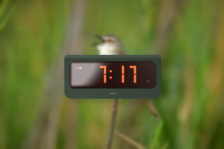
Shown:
**7:17**
